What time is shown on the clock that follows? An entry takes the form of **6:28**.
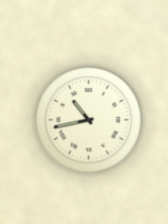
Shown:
**10:43**
